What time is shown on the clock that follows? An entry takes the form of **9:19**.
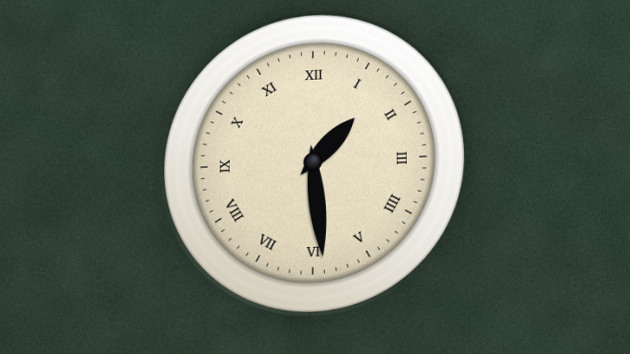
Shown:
**1:29**
